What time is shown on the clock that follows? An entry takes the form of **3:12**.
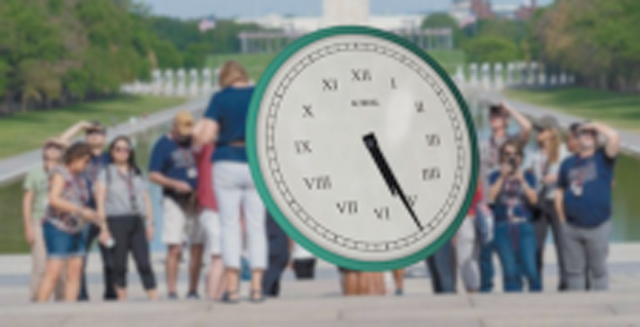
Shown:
**5:26**
